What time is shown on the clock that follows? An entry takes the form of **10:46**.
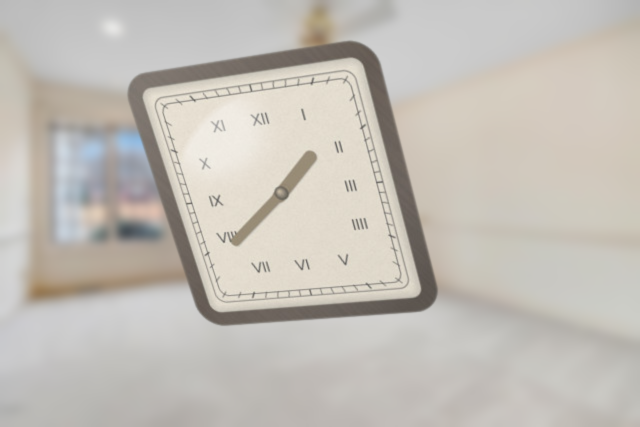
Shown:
**1:39**
